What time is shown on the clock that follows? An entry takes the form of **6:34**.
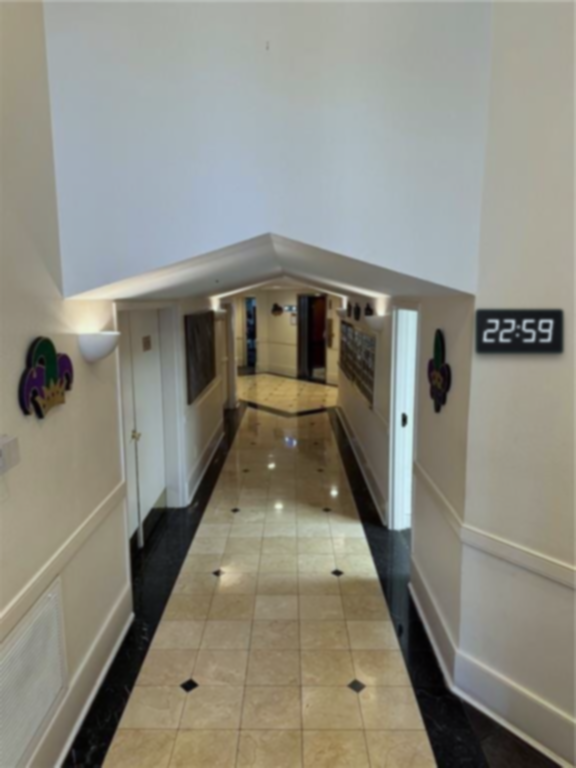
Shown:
**22:59**
